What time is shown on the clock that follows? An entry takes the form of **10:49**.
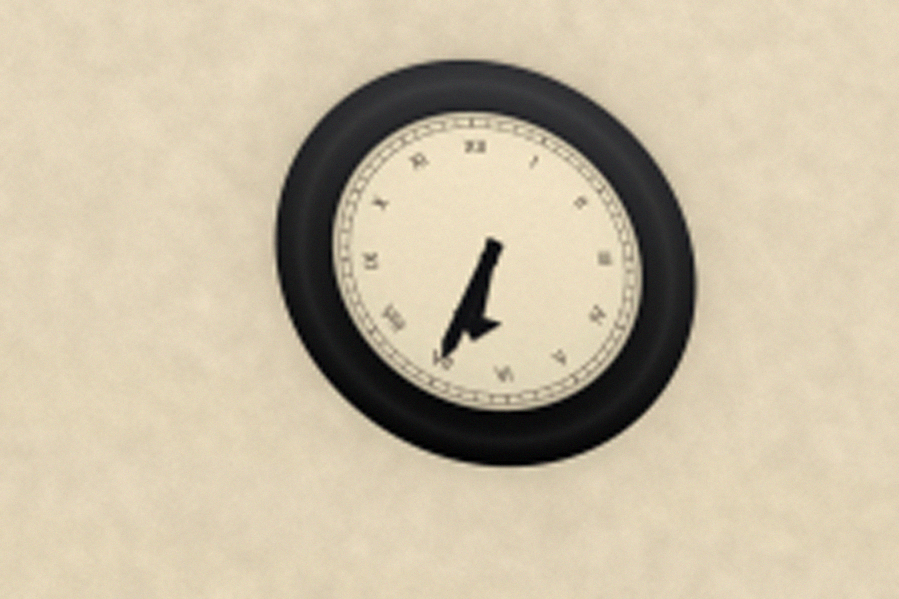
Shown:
**6:35**
